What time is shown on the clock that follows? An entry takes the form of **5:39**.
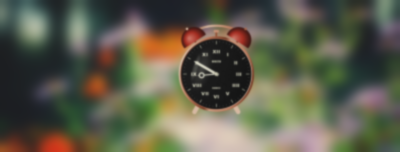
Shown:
**8:50**
